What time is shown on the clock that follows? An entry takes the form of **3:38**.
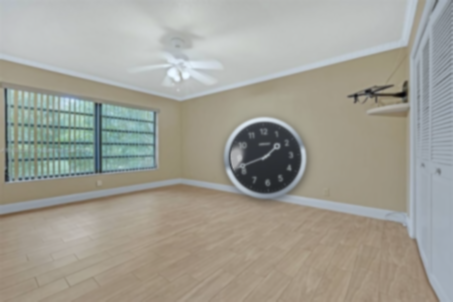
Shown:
**1:42**
